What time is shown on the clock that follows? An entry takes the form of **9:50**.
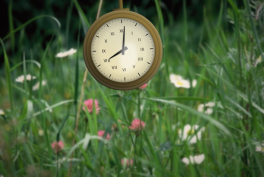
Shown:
**8:01**
